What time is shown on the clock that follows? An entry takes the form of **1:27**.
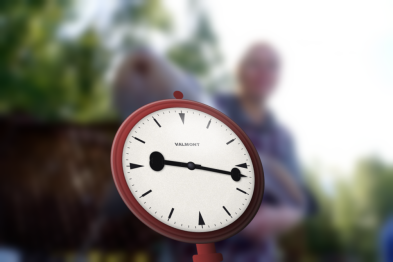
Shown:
**9:17**
